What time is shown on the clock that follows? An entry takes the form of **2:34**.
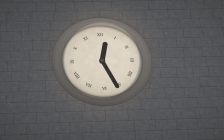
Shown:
**12:26**
